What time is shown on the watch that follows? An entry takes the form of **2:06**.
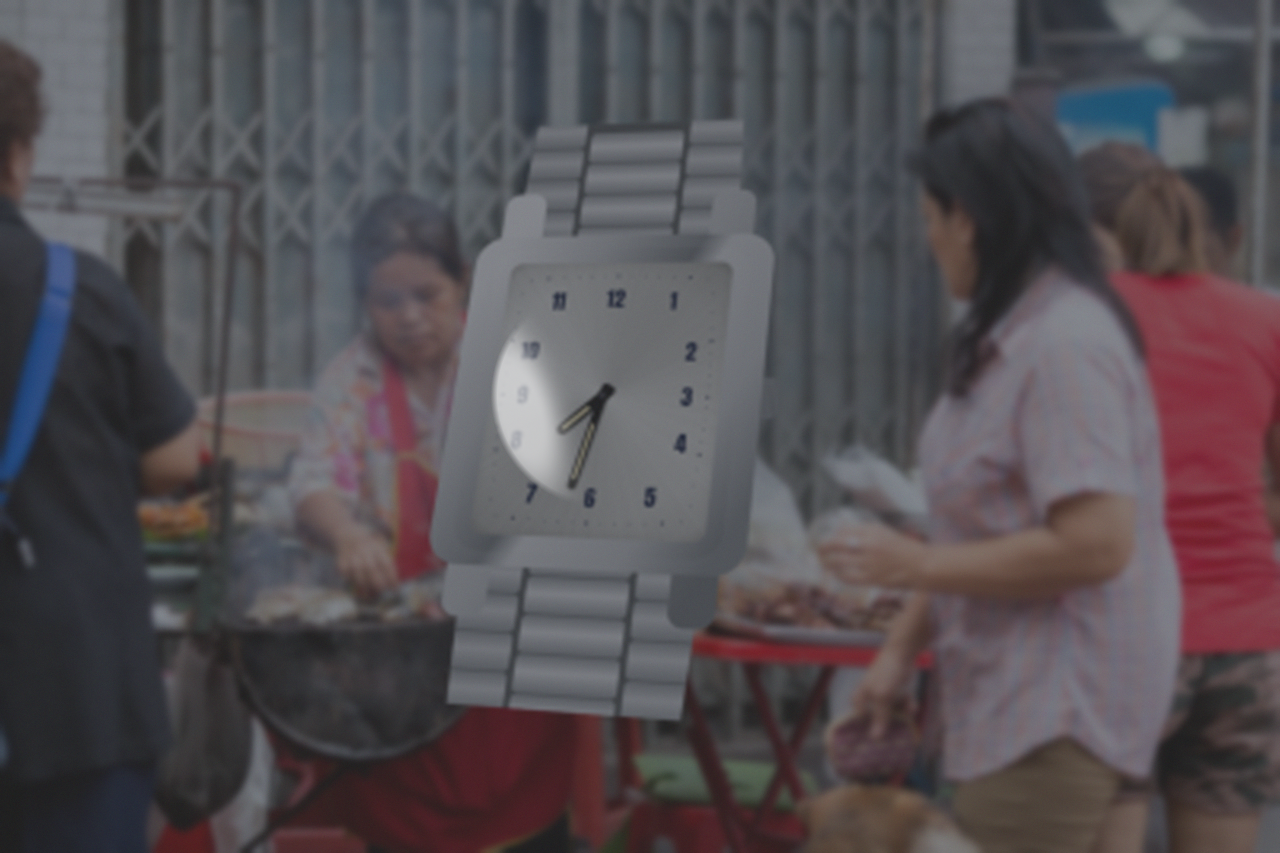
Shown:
**7:32**
